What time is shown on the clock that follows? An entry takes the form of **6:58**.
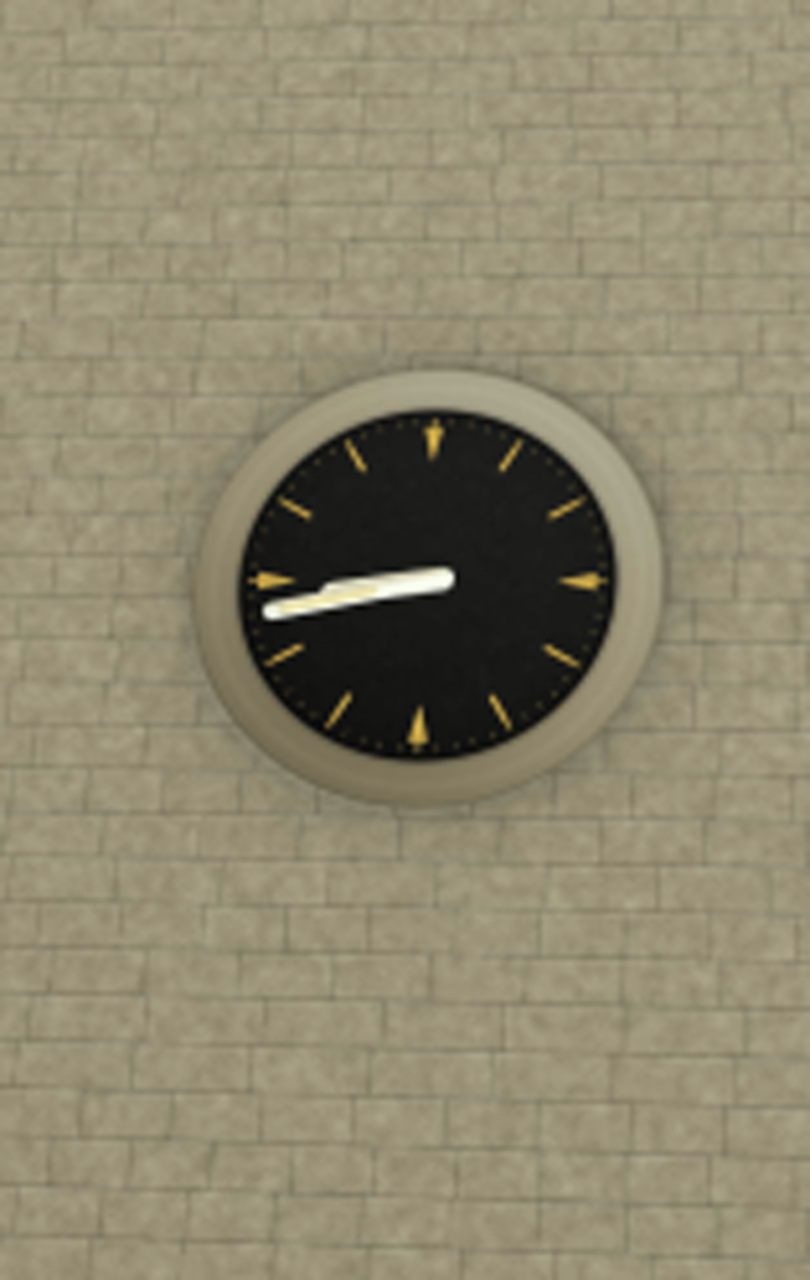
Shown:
**8:43**
